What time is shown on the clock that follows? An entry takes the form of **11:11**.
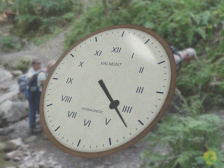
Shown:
**4:22**
